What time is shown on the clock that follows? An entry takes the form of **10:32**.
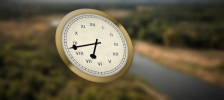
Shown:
**6:43**
